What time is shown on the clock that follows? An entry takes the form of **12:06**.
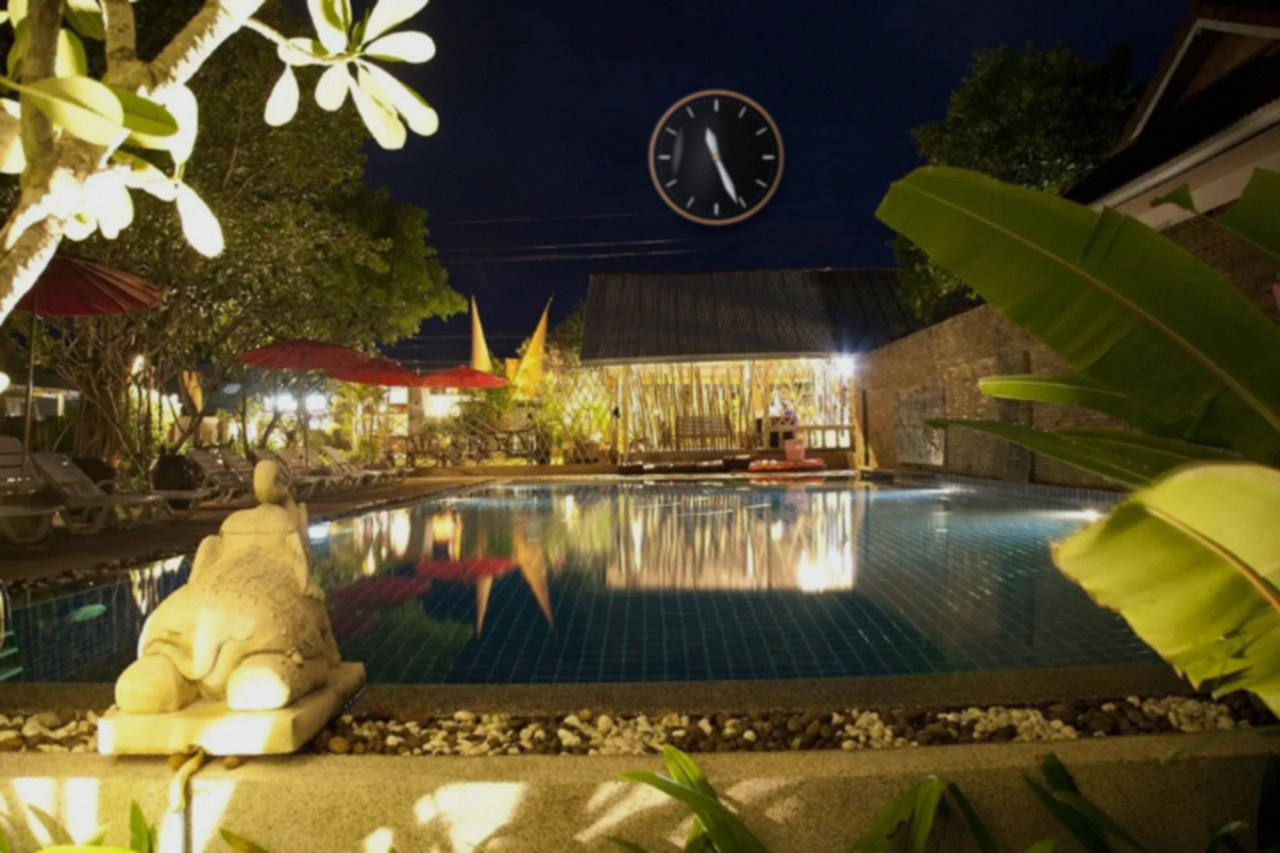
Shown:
**11:26**
